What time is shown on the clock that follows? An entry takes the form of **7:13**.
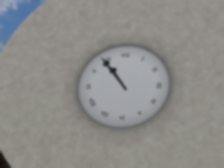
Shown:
**10:54**
